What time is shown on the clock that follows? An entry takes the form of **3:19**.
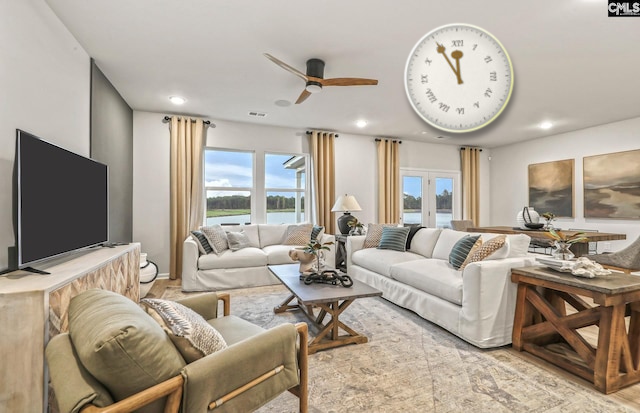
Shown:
**11:55**
